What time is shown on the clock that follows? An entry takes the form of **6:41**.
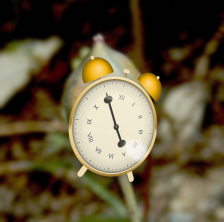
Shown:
**4:55**
